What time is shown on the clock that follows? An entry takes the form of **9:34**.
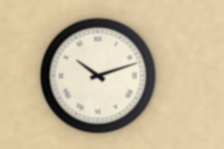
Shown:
**10:12**
